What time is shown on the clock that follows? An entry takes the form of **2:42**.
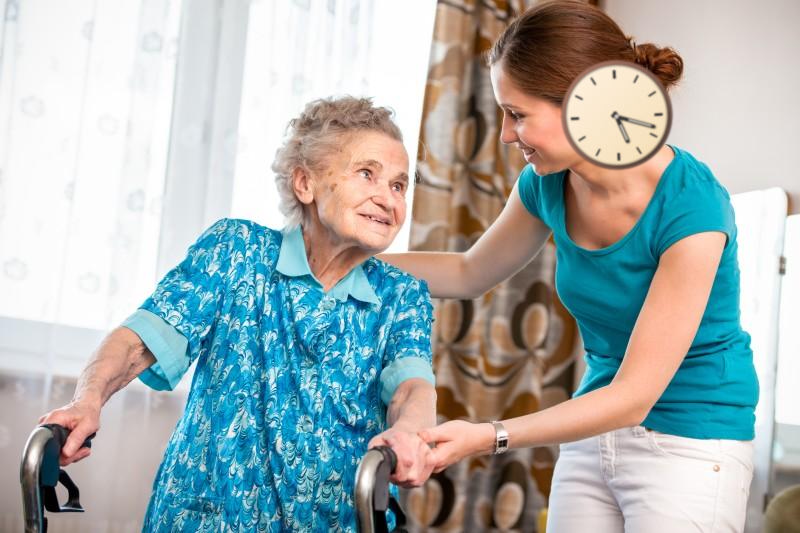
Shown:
**5:18**
